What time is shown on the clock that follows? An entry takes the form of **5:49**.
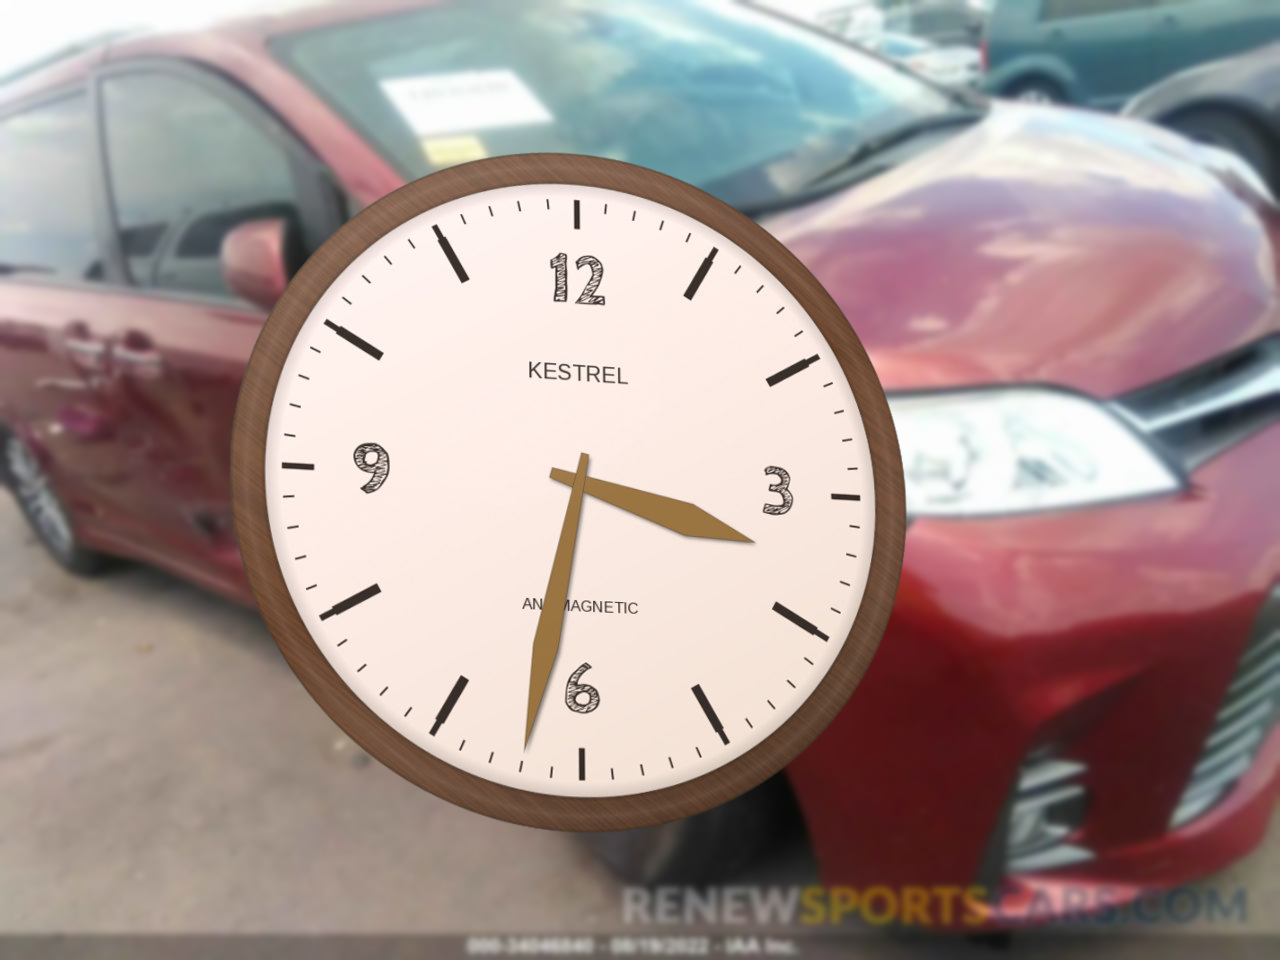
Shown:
**3:32**
